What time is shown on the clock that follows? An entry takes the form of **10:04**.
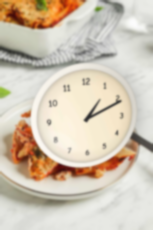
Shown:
**1:11**
